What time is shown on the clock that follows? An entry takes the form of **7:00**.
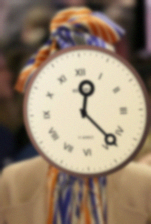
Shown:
**12:23**
